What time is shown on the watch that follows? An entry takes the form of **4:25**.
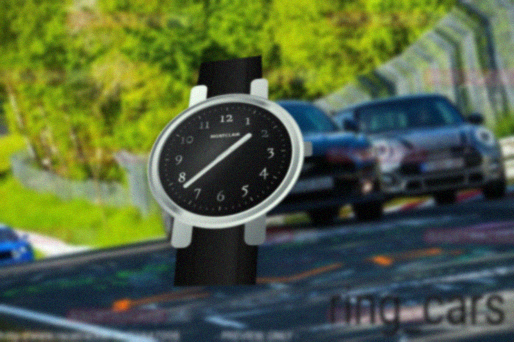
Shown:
**1:38**
